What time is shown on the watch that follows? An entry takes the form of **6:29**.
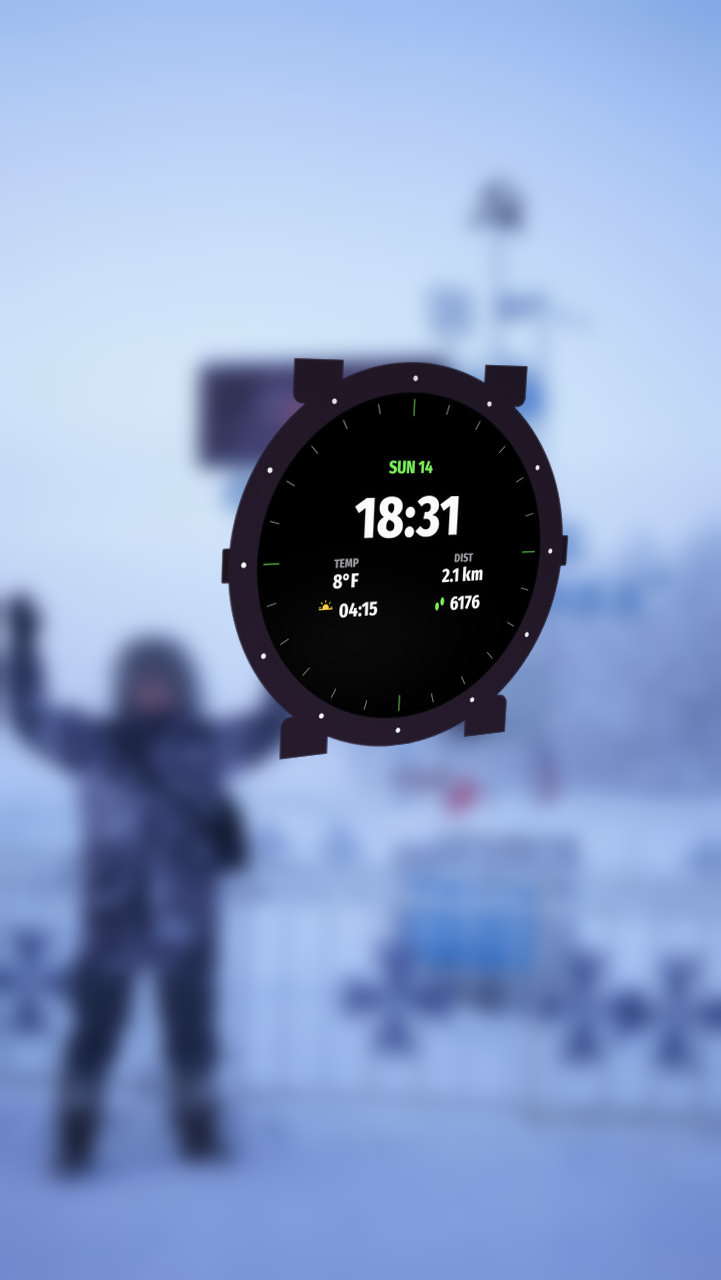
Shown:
**18:31**
